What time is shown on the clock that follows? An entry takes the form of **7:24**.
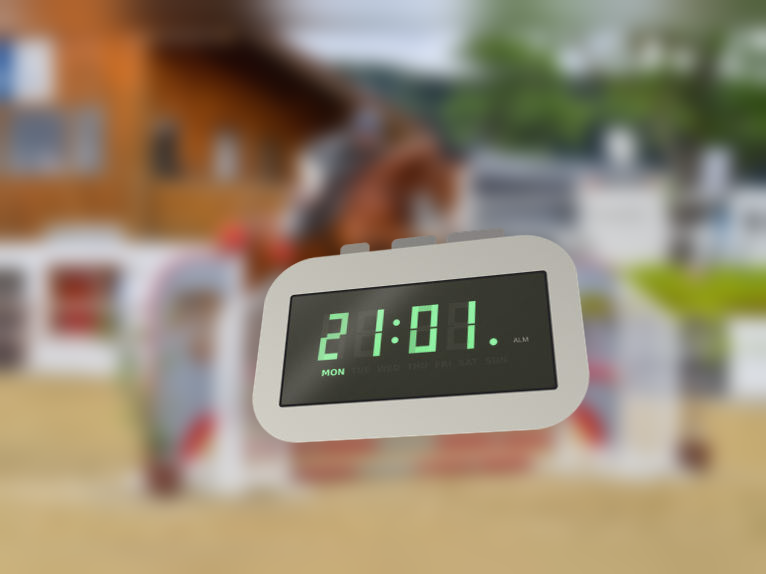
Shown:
**21:01**
